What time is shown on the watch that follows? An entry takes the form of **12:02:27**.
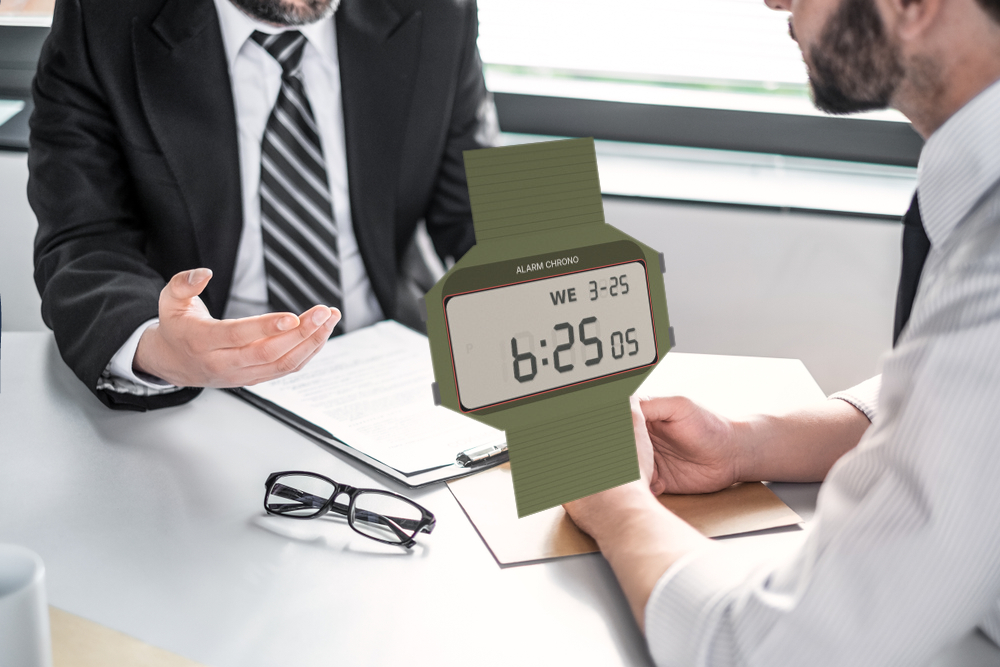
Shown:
**6:25:05**
